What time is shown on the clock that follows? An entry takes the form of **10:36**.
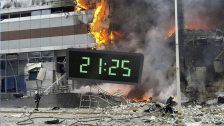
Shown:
**21:25**
